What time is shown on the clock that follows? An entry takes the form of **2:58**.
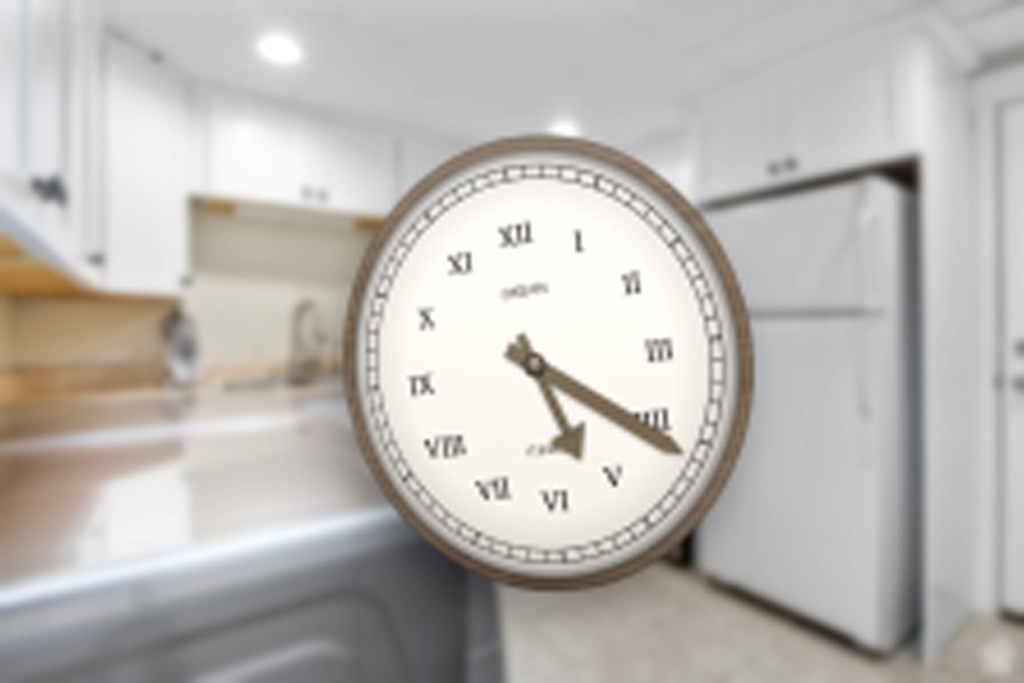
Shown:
**5:21**
